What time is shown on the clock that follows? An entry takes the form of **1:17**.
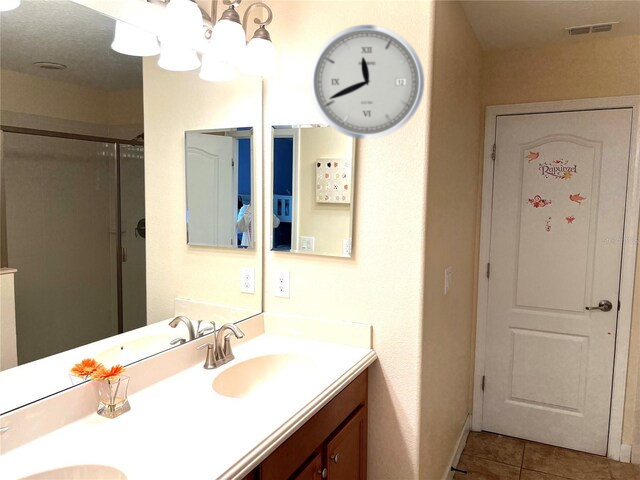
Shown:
**11:41**
